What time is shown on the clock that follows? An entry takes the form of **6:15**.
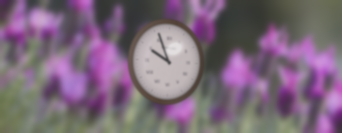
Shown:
**9:56**
